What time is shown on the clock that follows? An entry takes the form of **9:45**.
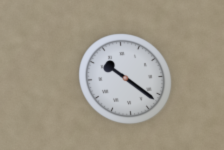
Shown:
**10:22**
